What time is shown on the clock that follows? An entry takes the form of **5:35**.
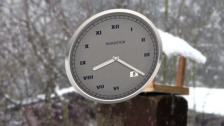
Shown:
**8:21**
